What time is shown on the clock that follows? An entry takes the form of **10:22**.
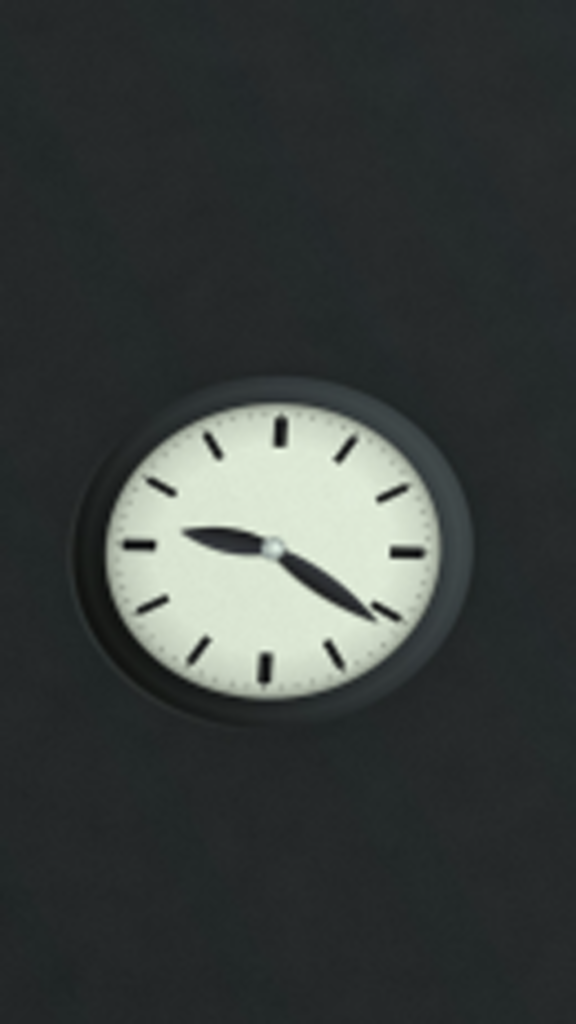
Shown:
**9:21**
